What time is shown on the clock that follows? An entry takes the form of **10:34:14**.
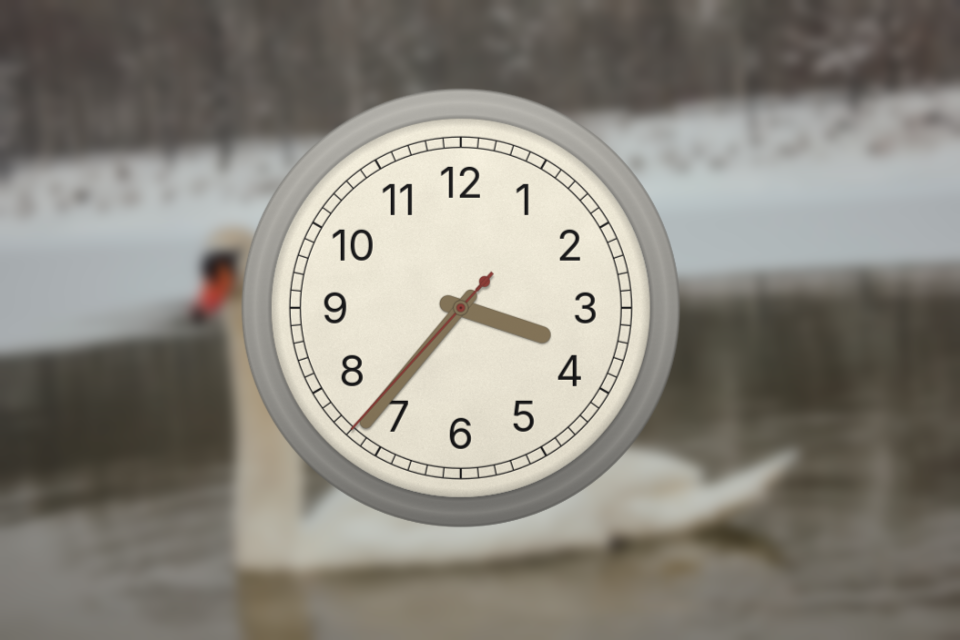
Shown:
**3:36:37**
